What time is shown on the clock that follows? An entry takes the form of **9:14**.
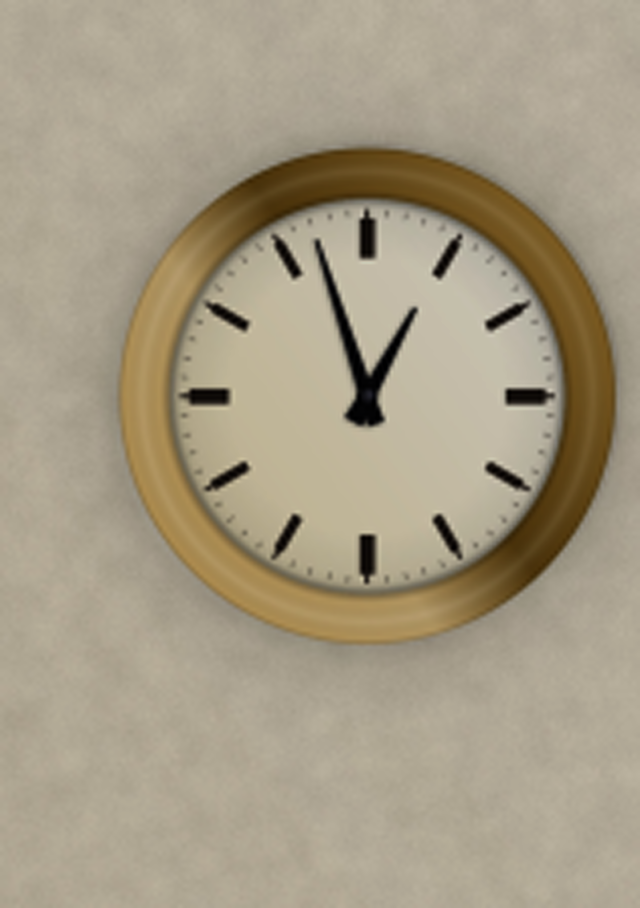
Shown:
**12:57**
